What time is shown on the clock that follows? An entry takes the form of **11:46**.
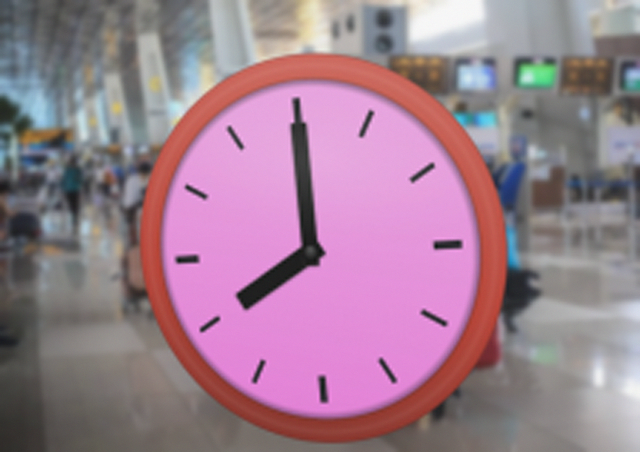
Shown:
**8:00**
